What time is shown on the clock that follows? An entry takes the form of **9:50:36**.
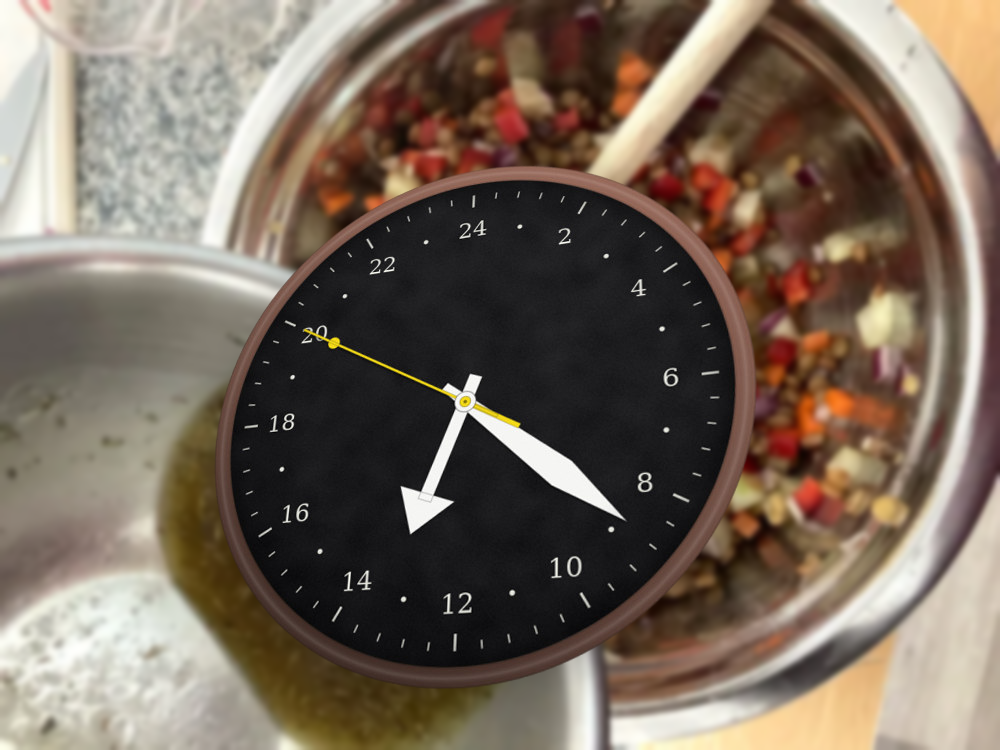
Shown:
**13:21:50**
